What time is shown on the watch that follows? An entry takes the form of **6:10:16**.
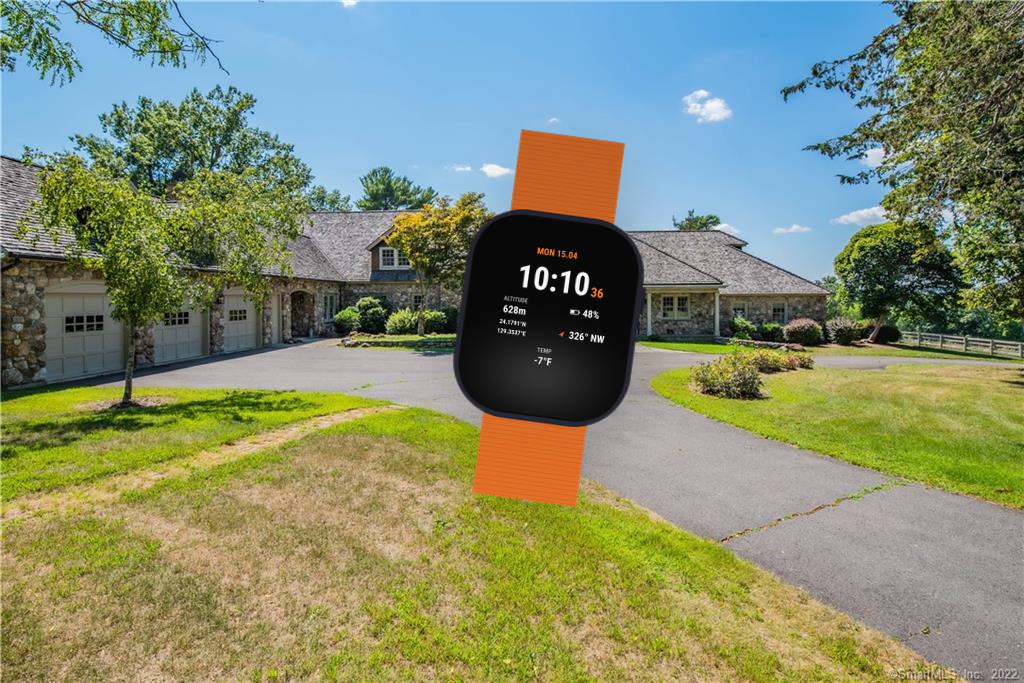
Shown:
**10:10:36**
